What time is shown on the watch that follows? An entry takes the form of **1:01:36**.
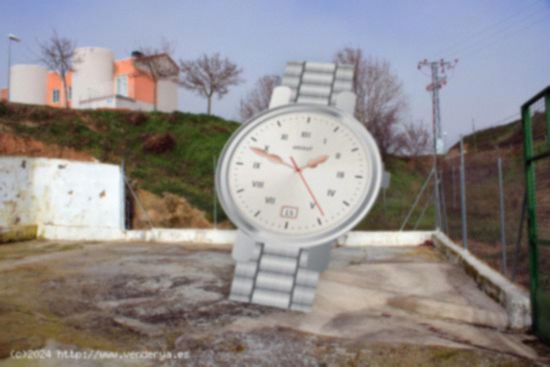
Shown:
**1:48:24**
